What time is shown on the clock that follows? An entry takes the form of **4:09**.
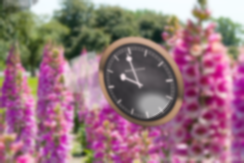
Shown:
**9:59**
